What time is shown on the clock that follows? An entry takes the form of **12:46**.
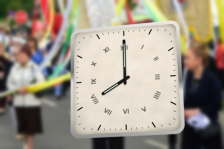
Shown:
**8:00**
